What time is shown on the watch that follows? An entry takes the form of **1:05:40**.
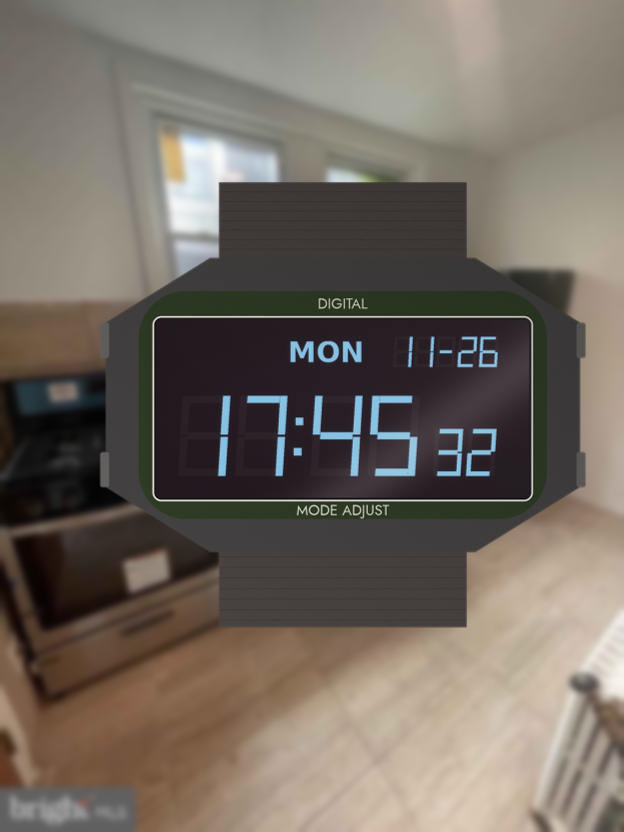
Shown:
**17:45:32**
